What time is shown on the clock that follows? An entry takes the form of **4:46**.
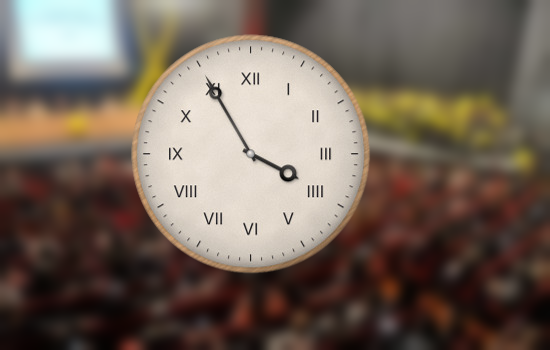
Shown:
**3:55**
